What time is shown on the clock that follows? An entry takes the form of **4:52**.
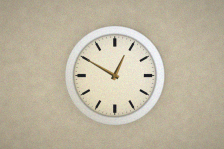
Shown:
**12:50**
